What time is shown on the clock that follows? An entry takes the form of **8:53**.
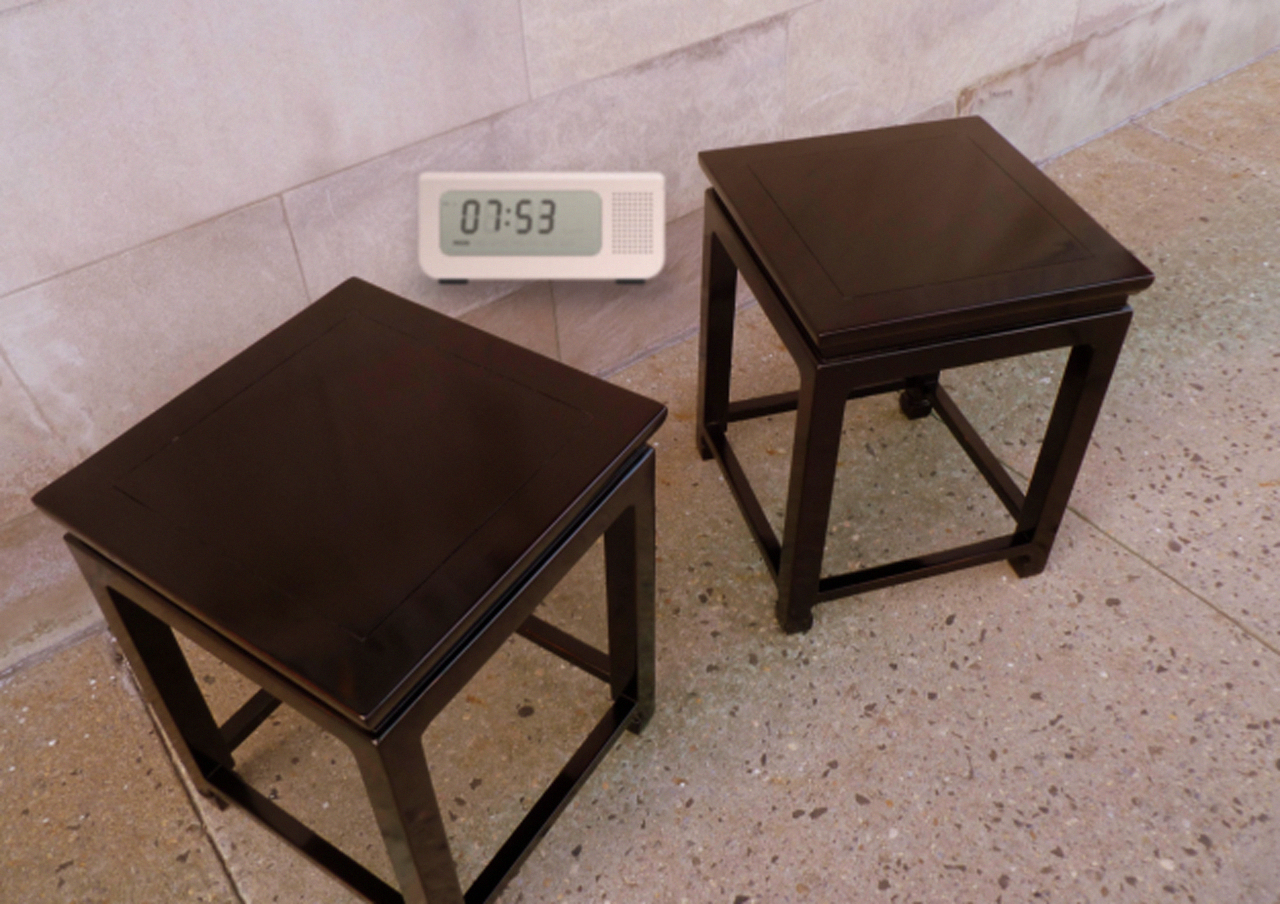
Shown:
**7:53**
